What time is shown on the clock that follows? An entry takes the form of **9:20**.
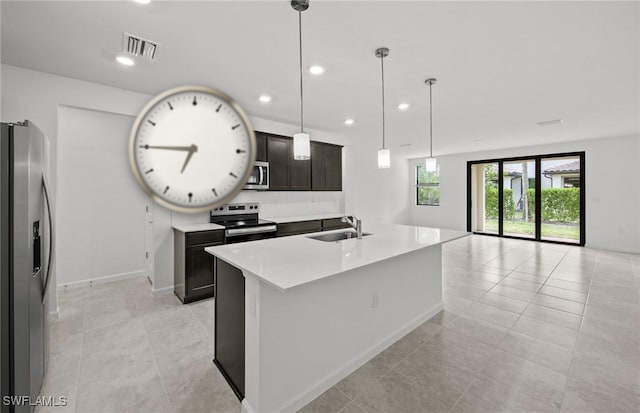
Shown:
**6:45**
